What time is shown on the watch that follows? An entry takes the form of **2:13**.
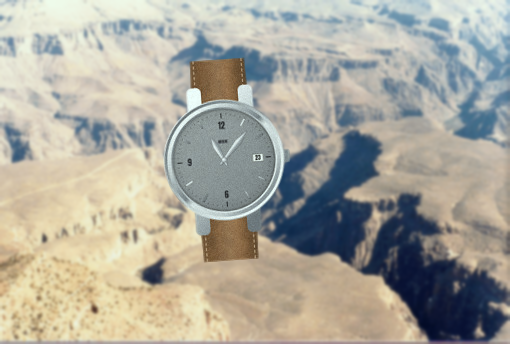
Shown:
**11:07**
